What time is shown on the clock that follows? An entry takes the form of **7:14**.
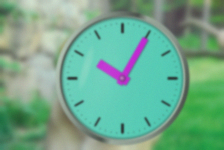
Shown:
**10:05**
